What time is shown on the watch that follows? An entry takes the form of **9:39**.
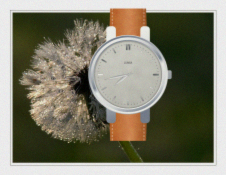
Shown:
**7:43**
